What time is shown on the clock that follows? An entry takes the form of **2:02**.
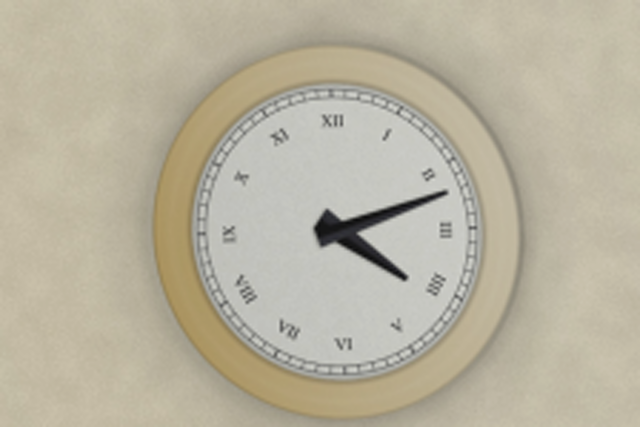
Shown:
**4:12**
